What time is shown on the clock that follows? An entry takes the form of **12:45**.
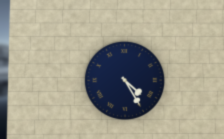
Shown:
**4:25**
